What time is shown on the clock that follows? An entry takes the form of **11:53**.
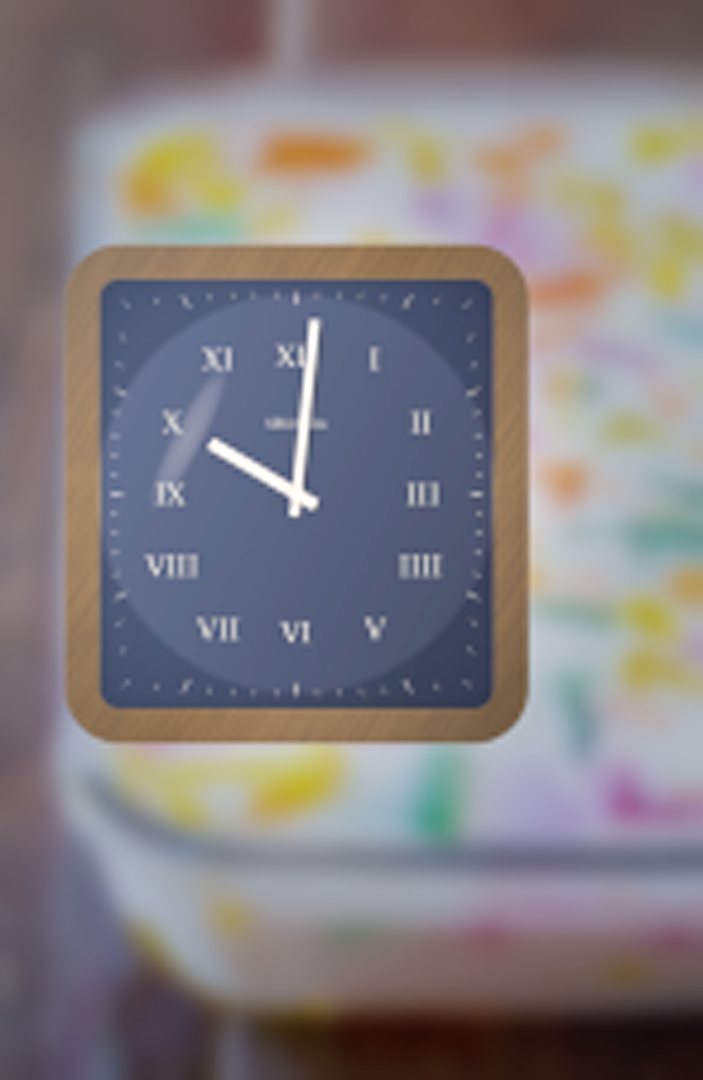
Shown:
**10:01**
